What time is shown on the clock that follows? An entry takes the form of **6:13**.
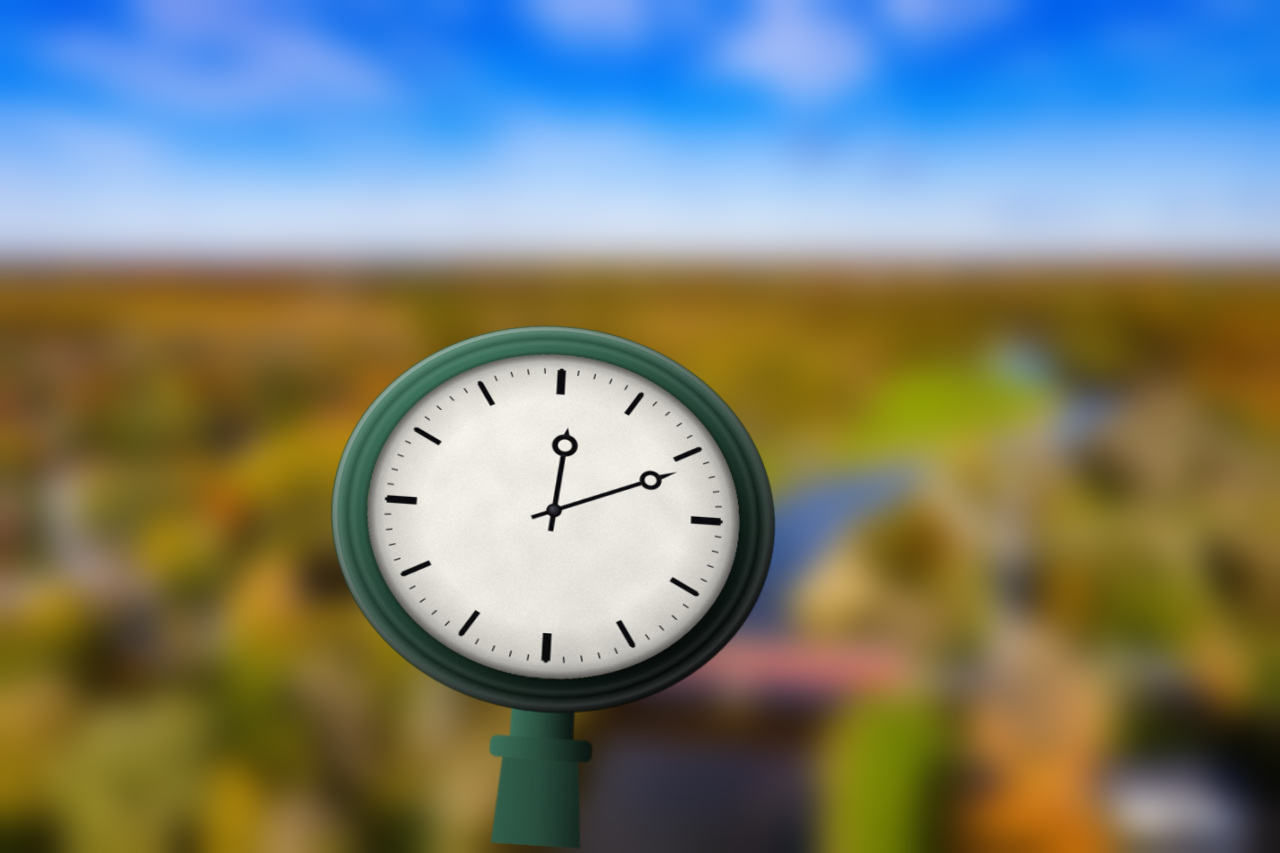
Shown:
**12:11**
